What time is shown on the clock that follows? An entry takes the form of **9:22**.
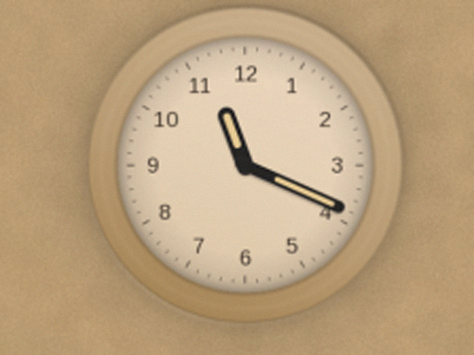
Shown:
**11:19**
